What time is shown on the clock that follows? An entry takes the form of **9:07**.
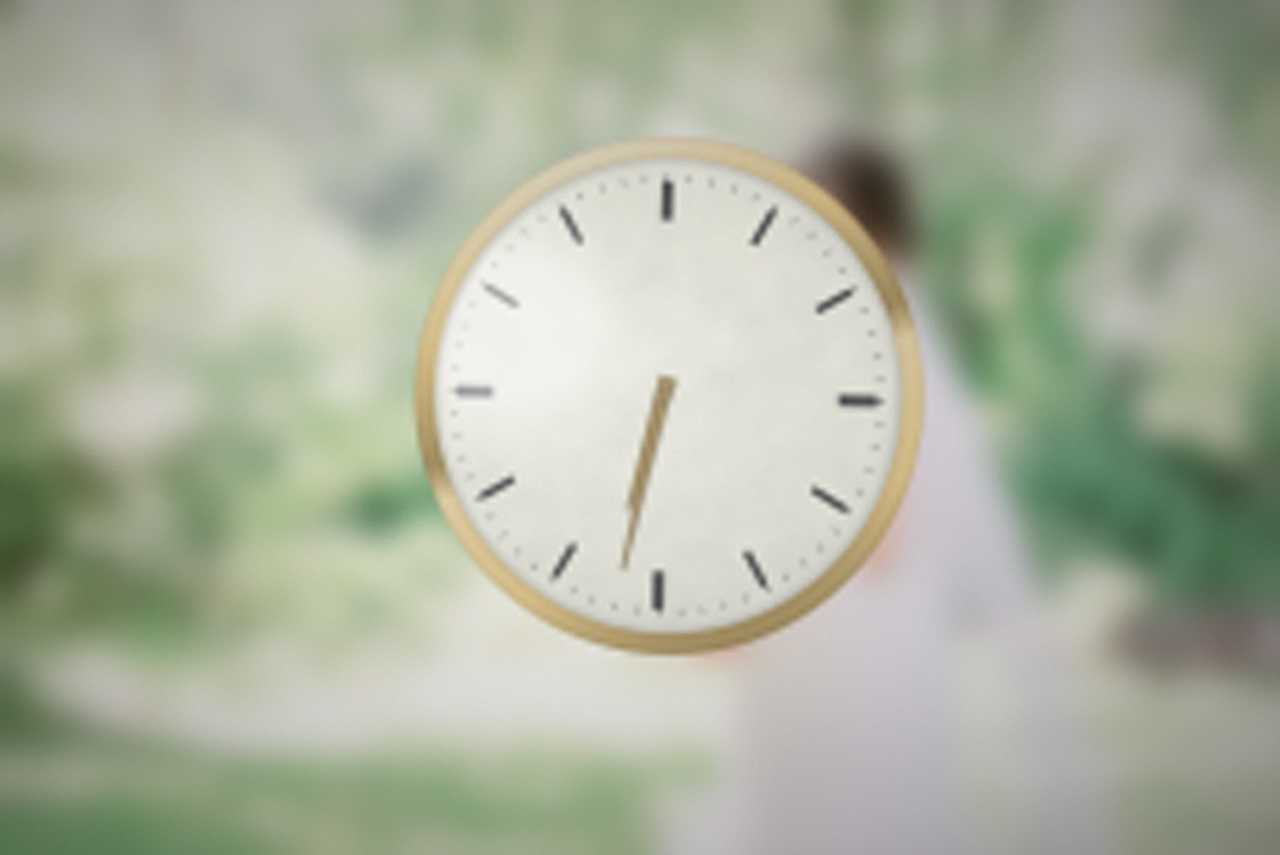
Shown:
**6:32**
